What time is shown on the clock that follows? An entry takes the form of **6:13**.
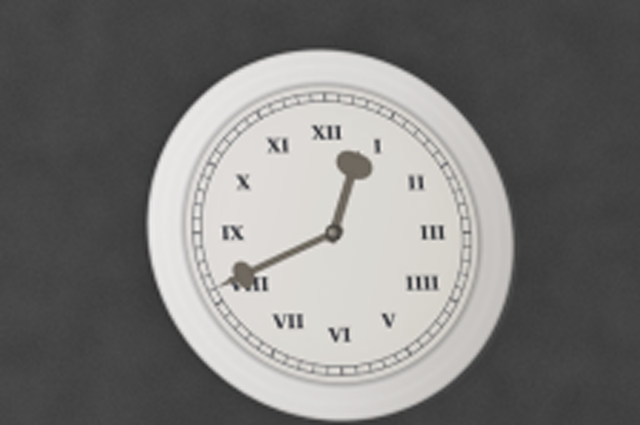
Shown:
**12:41**
